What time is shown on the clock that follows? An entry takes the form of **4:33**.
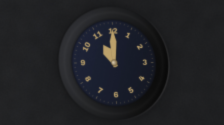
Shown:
**11:00**
